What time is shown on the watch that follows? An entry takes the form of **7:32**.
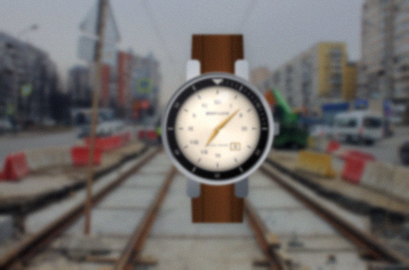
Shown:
**7:08**
